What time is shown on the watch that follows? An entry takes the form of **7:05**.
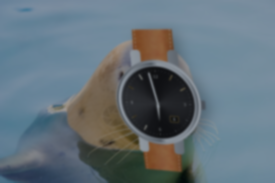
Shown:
**5:58**
